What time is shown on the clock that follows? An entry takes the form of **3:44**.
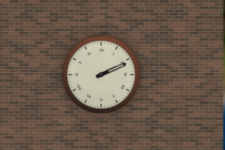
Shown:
**2:11**
